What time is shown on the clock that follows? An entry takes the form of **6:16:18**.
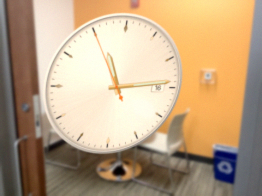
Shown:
**11:13:55**
